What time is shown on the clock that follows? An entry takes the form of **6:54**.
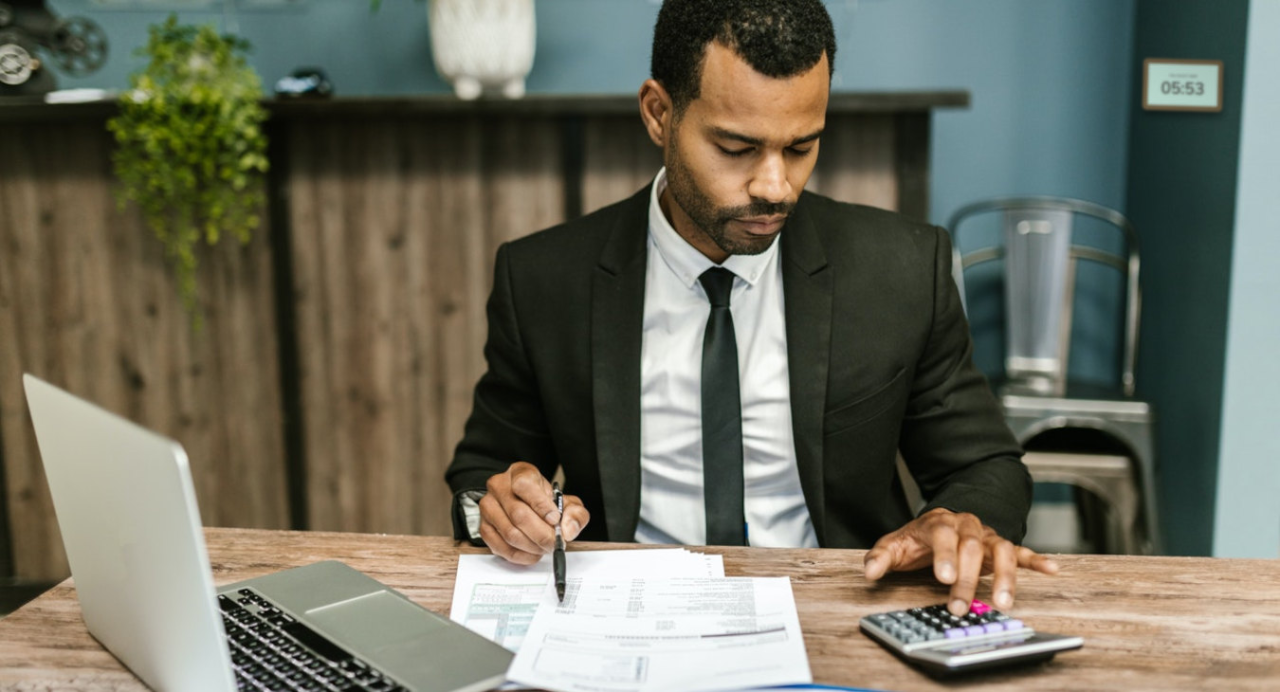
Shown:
**5:53**
